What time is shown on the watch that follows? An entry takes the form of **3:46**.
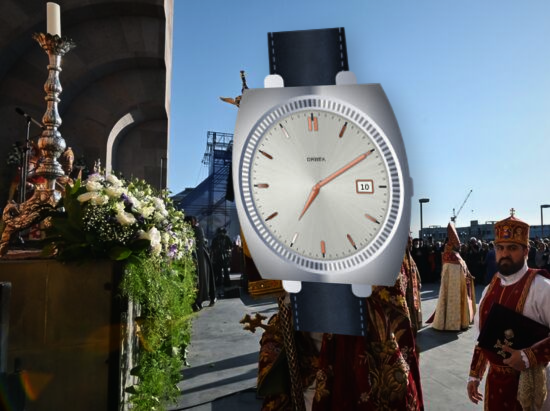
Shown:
**7:10**
